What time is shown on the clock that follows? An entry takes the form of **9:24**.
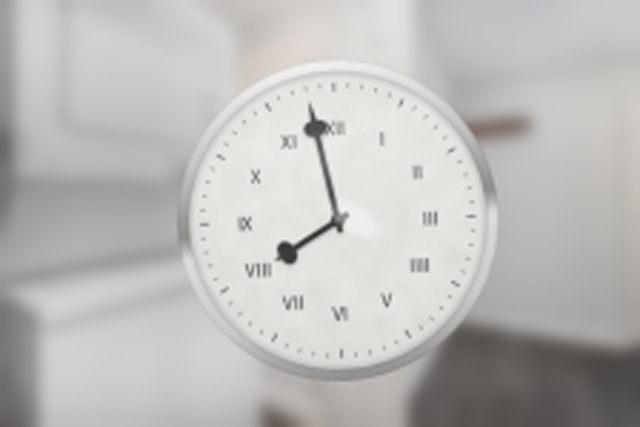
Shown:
**7:58**
